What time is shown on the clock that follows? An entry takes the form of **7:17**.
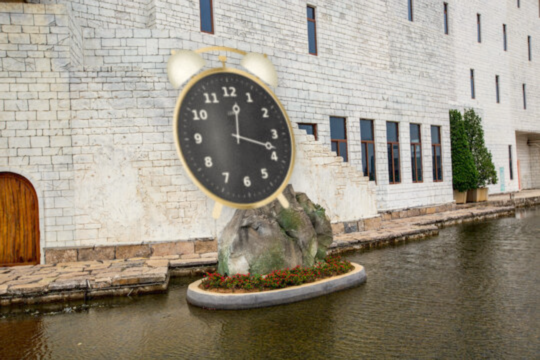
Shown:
**12:18**
